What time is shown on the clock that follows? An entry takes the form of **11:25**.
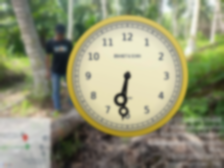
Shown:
**6:31**
